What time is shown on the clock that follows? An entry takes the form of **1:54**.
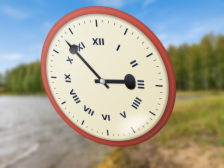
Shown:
**2:53**
